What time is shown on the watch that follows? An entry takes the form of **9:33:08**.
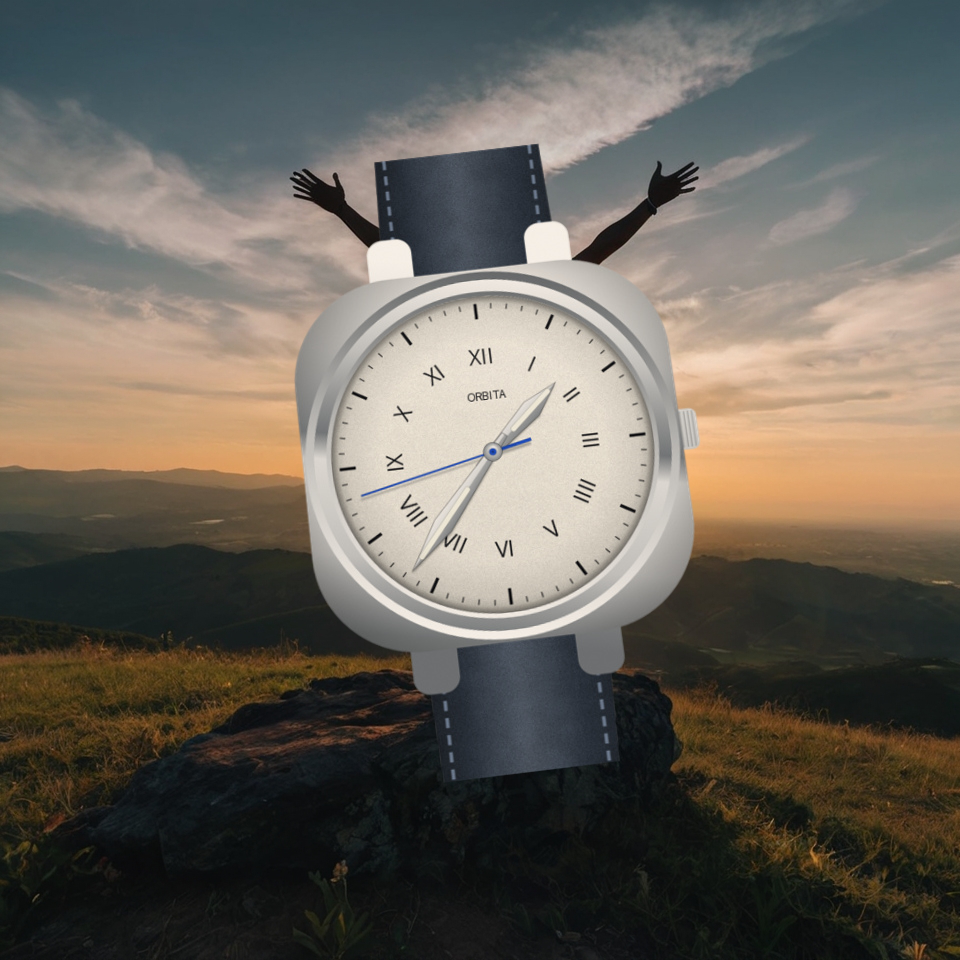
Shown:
**1:36:43**
